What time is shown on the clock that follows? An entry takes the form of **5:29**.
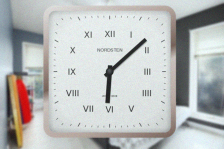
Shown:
**6:08**
